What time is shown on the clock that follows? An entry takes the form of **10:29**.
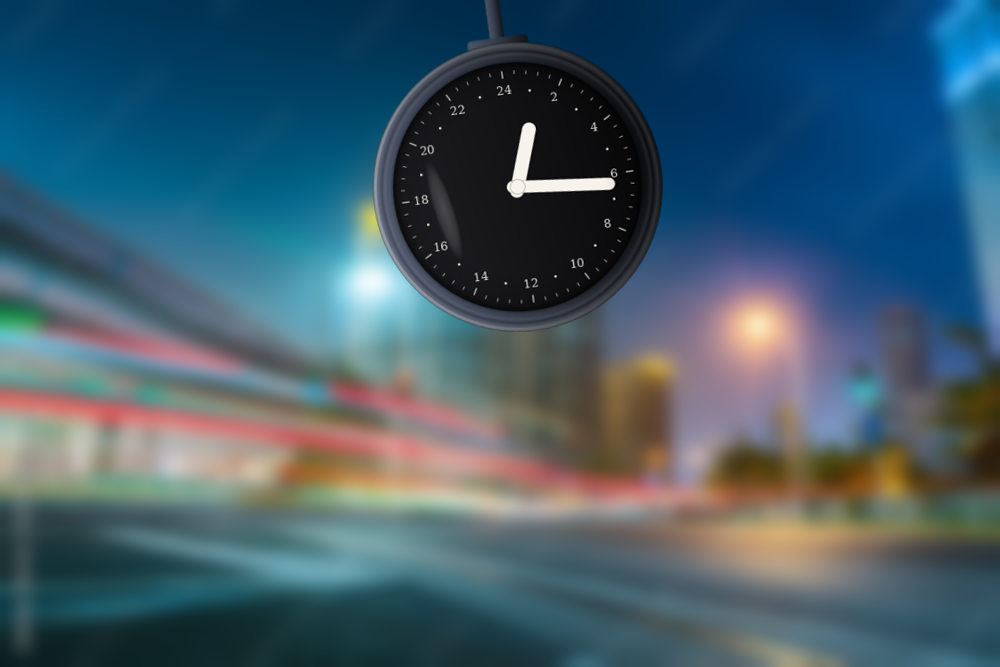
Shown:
**1:16**
